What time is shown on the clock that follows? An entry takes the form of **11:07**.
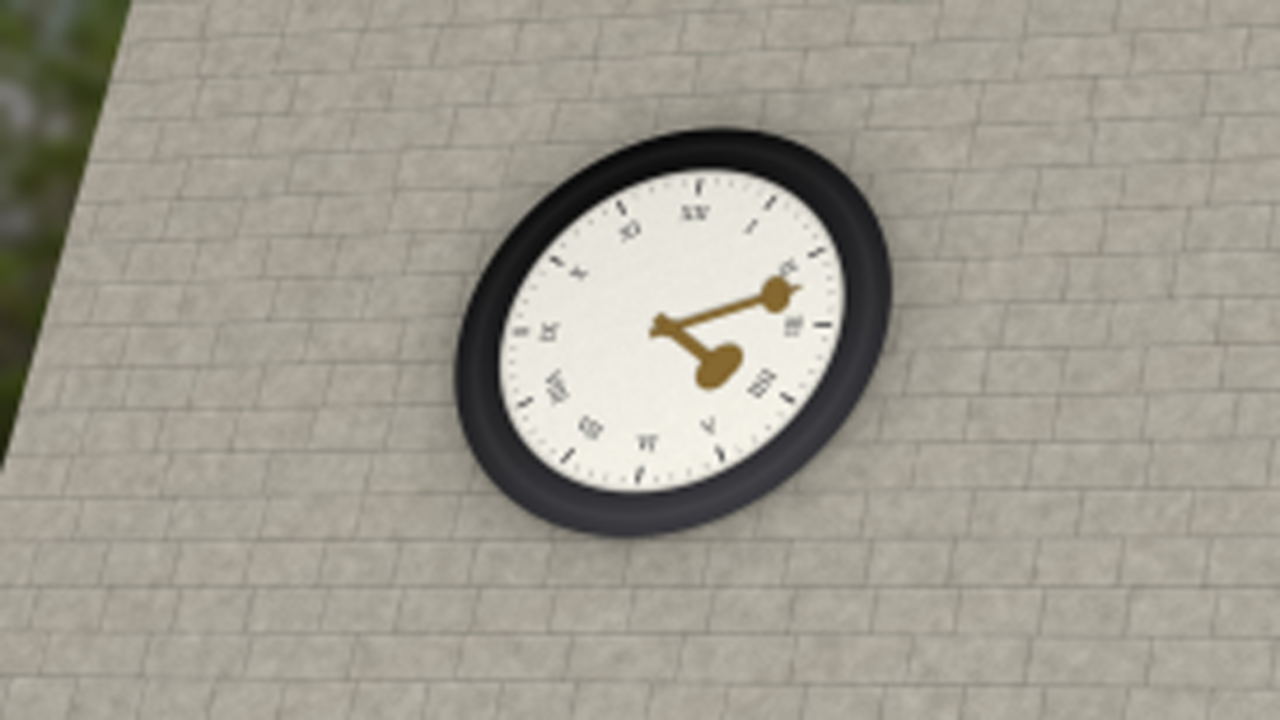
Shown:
**4:12**
